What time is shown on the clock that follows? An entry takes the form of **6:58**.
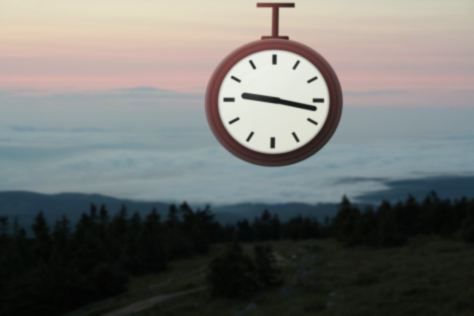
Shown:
**9:17**
